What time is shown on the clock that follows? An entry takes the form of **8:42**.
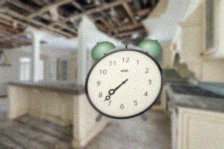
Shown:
**7:37**
